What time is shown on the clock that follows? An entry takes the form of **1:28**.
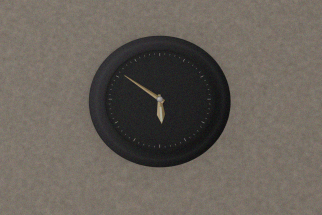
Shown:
**5:51**
